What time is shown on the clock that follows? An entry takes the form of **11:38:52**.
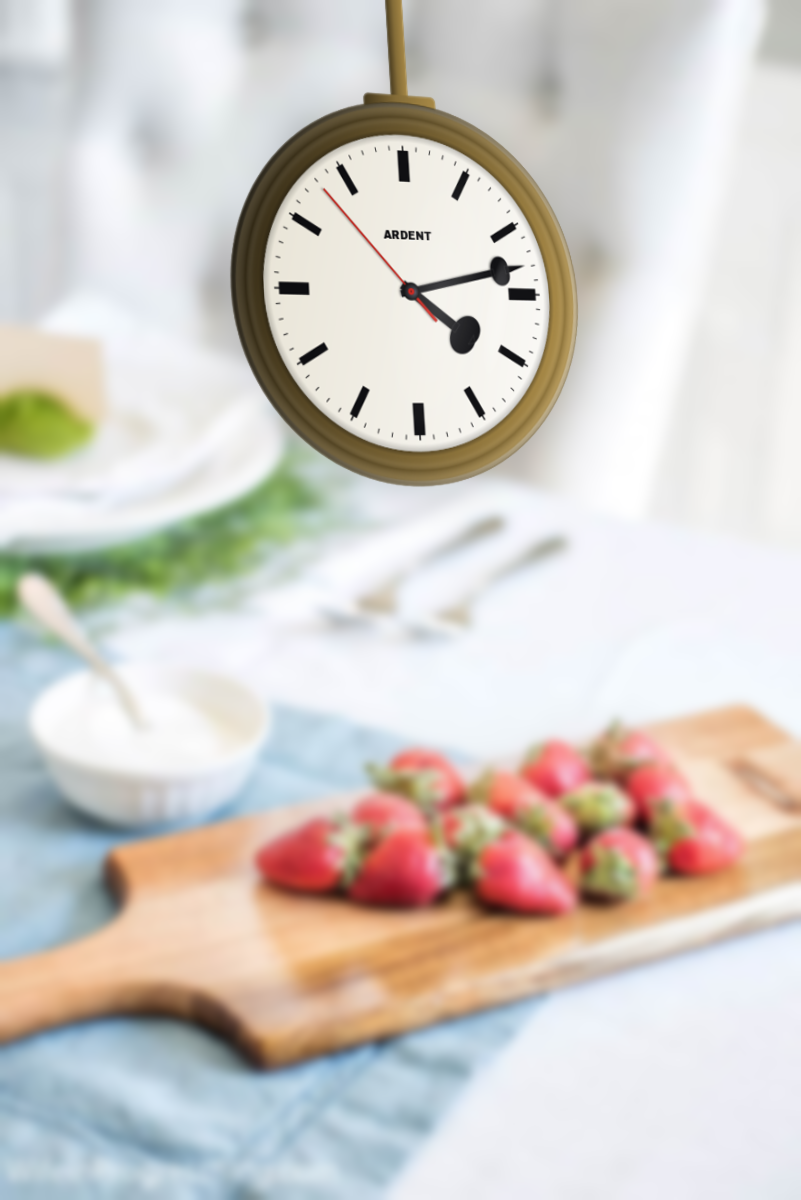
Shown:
**4:12:53**
